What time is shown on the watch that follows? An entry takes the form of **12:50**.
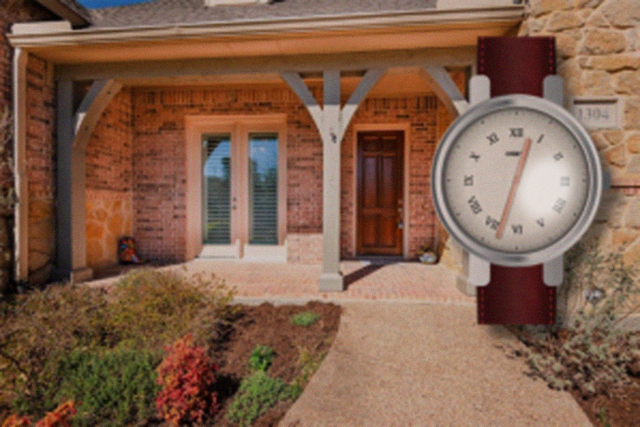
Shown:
**12:33**
